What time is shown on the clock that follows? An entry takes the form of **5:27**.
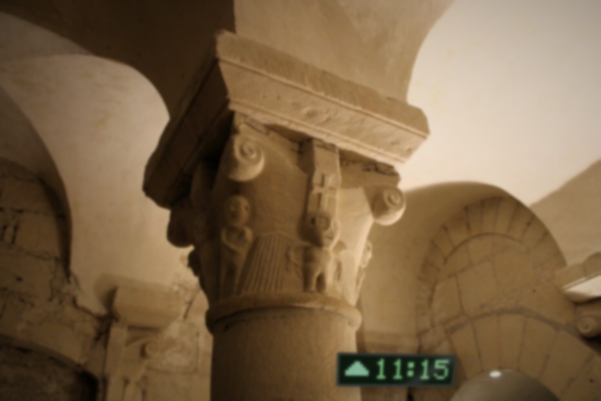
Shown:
**11:15**
